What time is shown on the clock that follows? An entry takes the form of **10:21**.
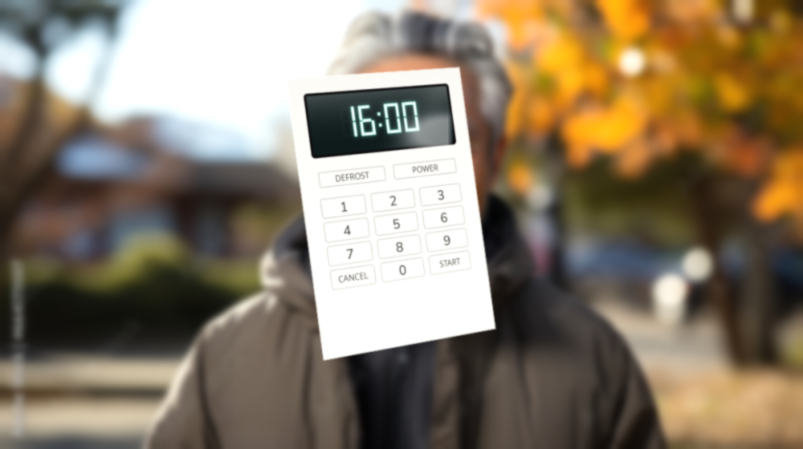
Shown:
**16:00**
